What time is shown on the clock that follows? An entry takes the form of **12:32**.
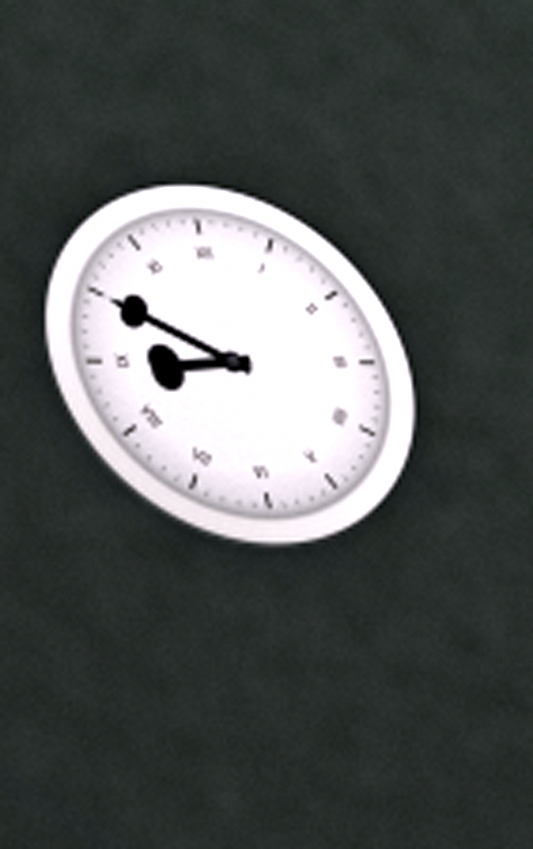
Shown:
**8:50**
